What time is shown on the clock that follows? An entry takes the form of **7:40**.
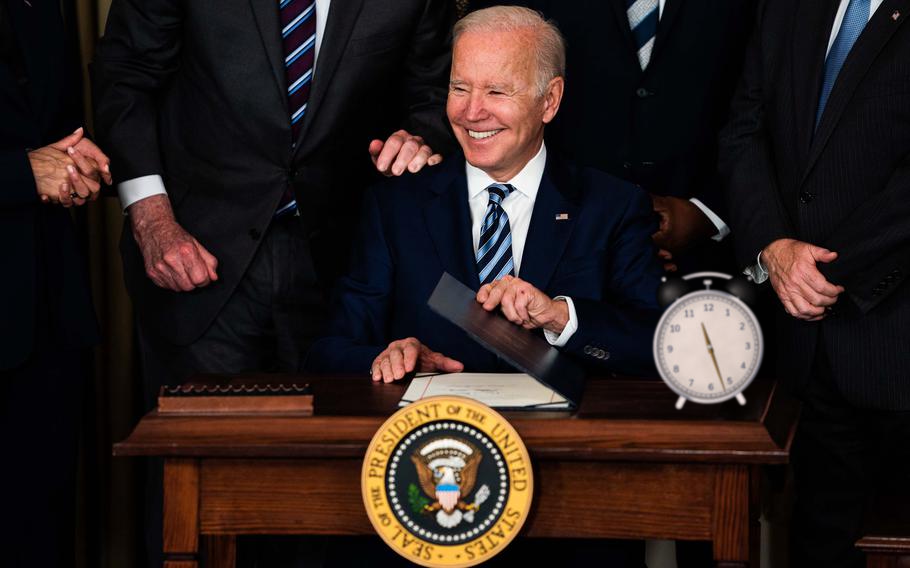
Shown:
**11:27**
